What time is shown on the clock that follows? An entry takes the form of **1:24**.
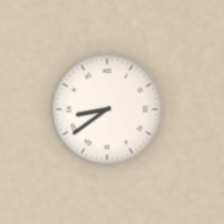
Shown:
**8:39**
